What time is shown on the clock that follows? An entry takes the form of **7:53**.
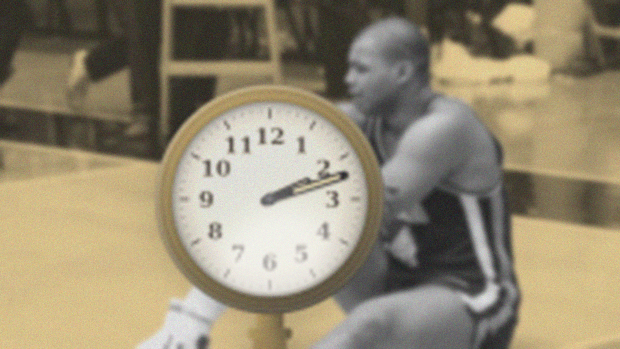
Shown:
**2:12**
